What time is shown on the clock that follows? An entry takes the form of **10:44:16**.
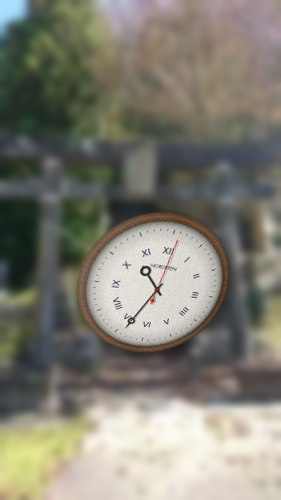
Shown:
**10:34:01**
